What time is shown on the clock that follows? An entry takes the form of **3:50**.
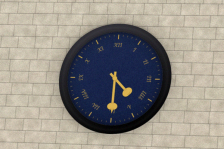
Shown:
**4:30**
